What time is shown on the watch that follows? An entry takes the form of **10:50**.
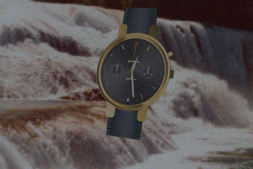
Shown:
**12:28**
